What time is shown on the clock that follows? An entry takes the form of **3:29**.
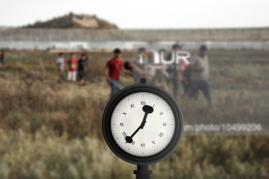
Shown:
**12:37**
